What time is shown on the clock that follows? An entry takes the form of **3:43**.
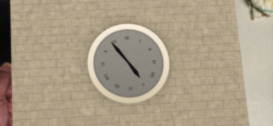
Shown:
**4:54**
